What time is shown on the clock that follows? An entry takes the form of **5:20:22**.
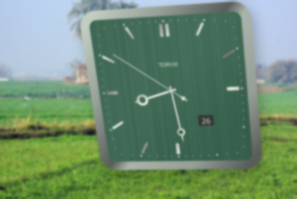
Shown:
**8:28:51**
